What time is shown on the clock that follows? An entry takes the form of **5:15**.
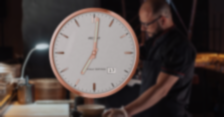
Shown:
**7:01**
